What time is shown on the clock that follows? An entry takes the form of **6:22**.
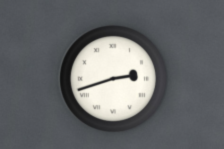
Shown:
**2:42**
